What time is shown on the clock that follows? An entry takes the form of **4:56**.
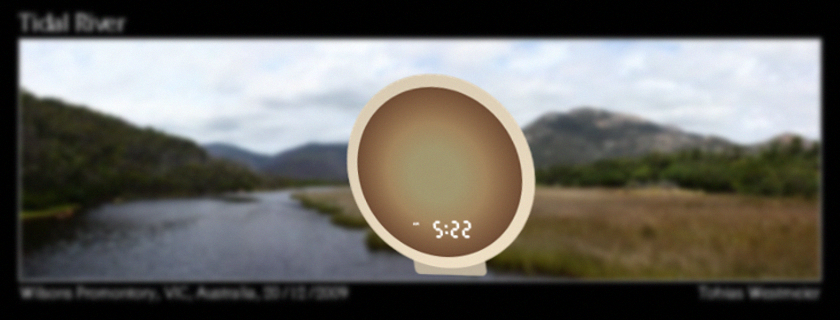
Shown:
**5:22**
